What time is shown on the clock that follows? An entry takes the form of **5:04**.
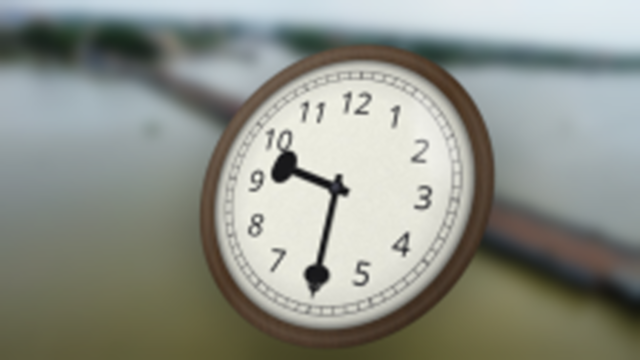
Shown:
**9:30**
